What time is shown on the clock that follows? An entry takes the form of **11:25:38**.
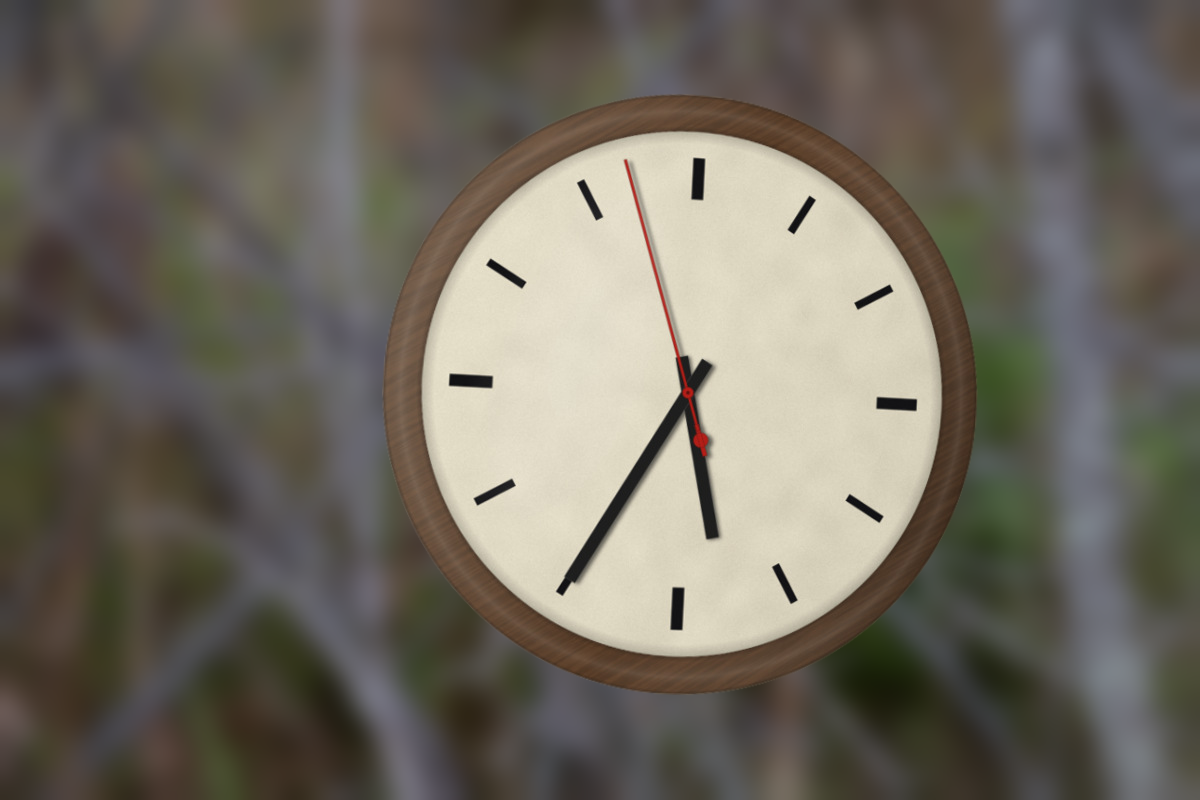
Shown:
**5:34:57**
